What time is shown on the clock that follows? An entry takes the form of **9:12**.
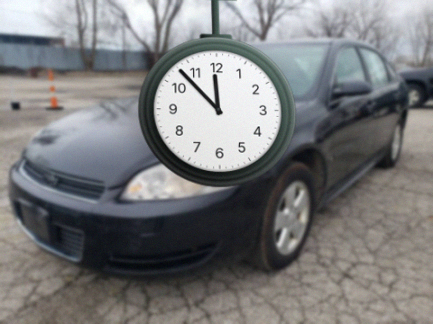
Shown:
**11:53**
